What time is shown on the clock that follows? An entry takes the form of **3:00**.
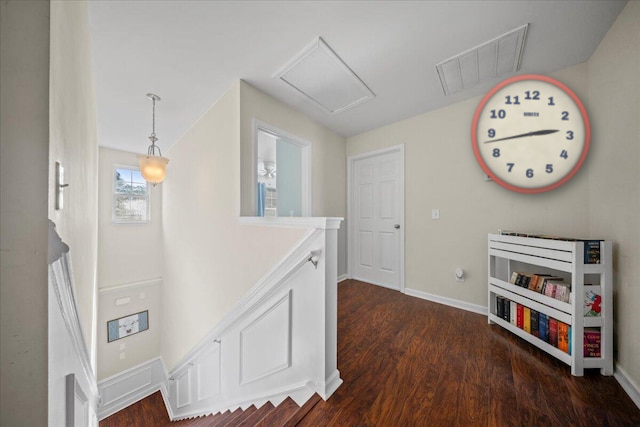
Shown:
**2:43**
